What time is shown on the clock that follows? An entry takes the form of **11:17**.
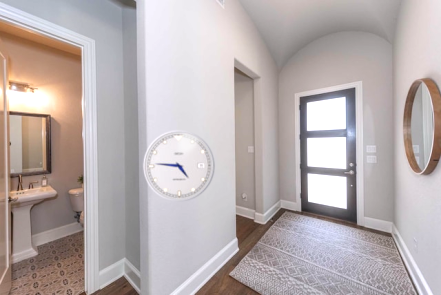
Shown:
**4:46**
